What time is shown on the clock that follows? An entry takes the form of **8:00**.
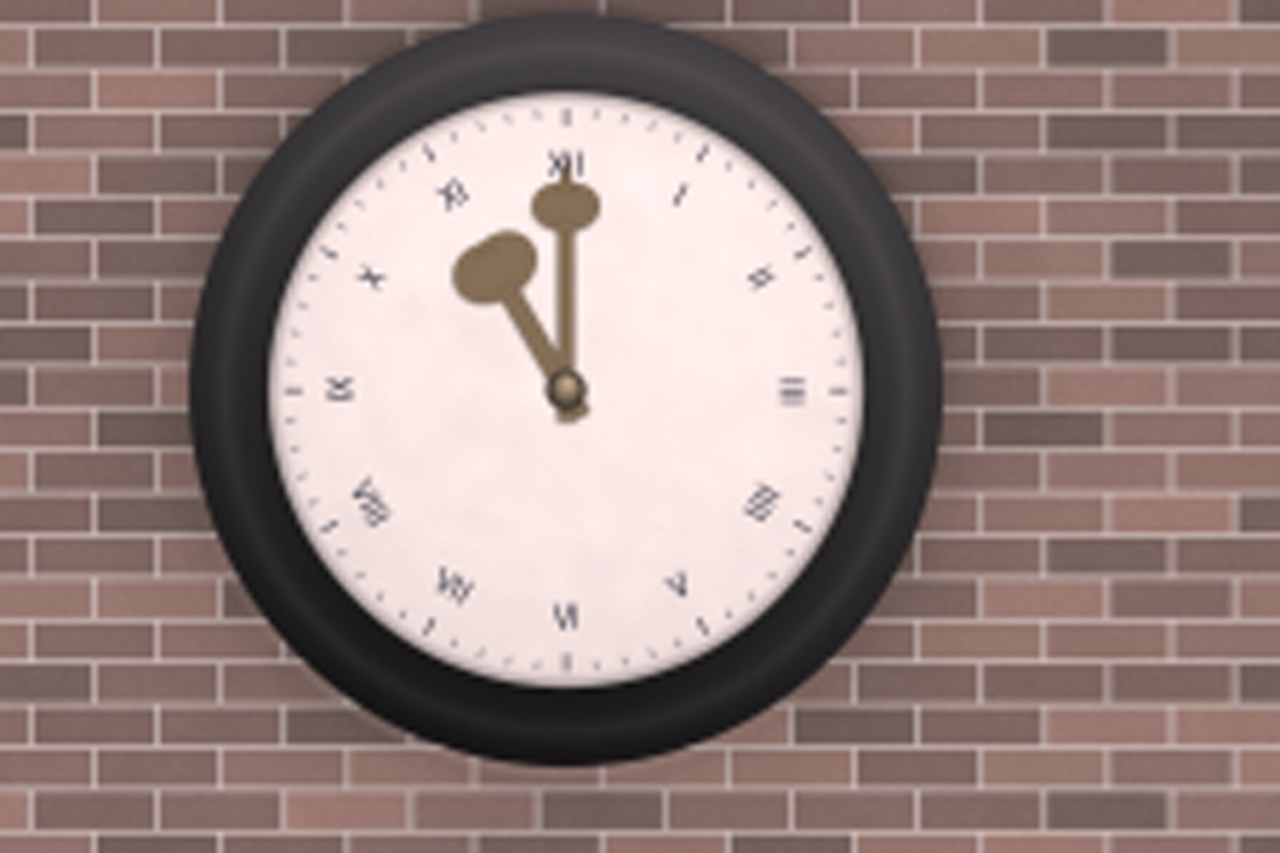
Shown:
**11:00**
